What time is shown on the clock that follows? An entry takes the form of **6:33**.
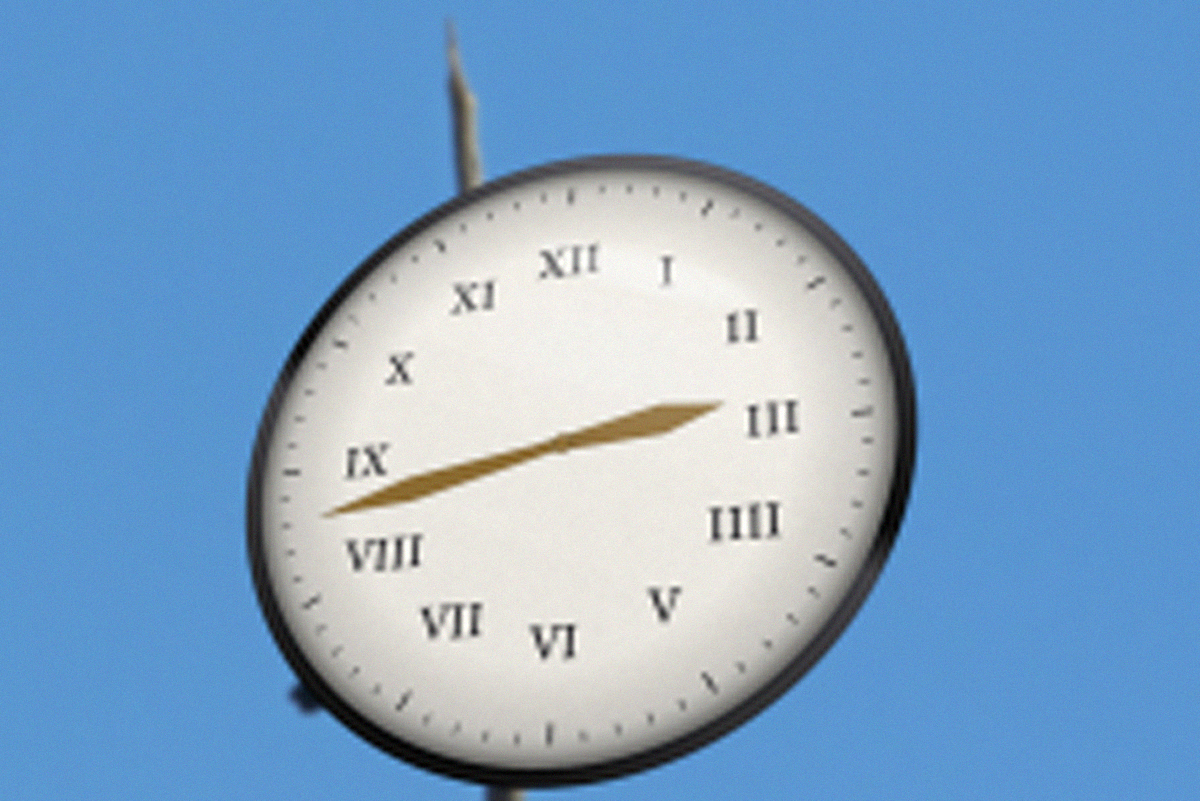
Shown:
**2:43**
